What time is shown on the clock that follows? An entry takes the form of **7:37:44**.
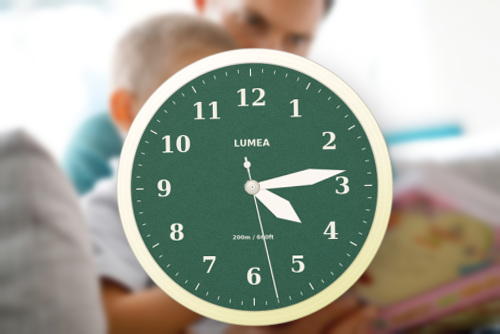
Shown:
**4:13:28**
